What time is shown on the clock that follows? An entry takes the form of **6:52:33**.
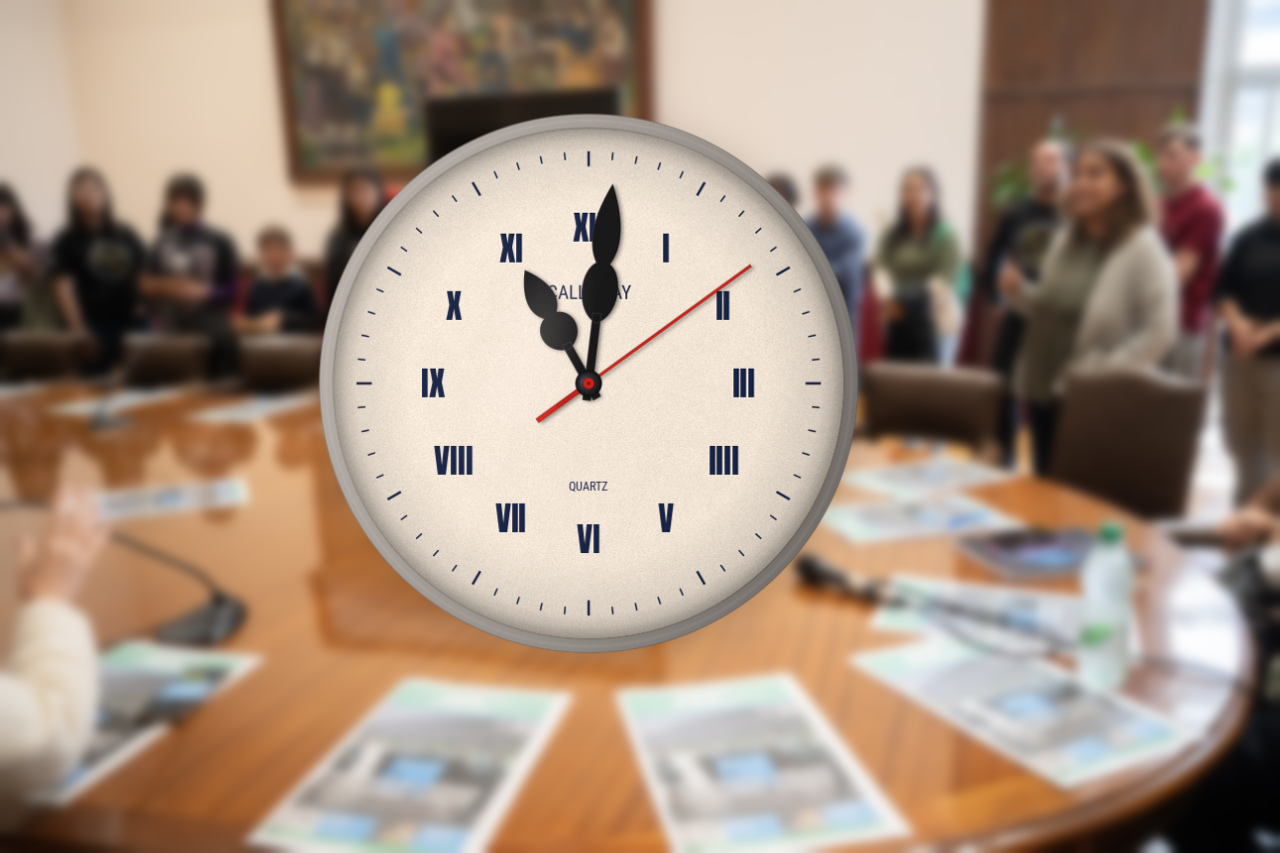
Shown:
**11:01:09**
